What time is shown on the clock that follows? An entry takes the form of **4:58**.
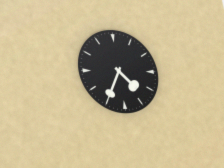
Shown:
**4:35**
